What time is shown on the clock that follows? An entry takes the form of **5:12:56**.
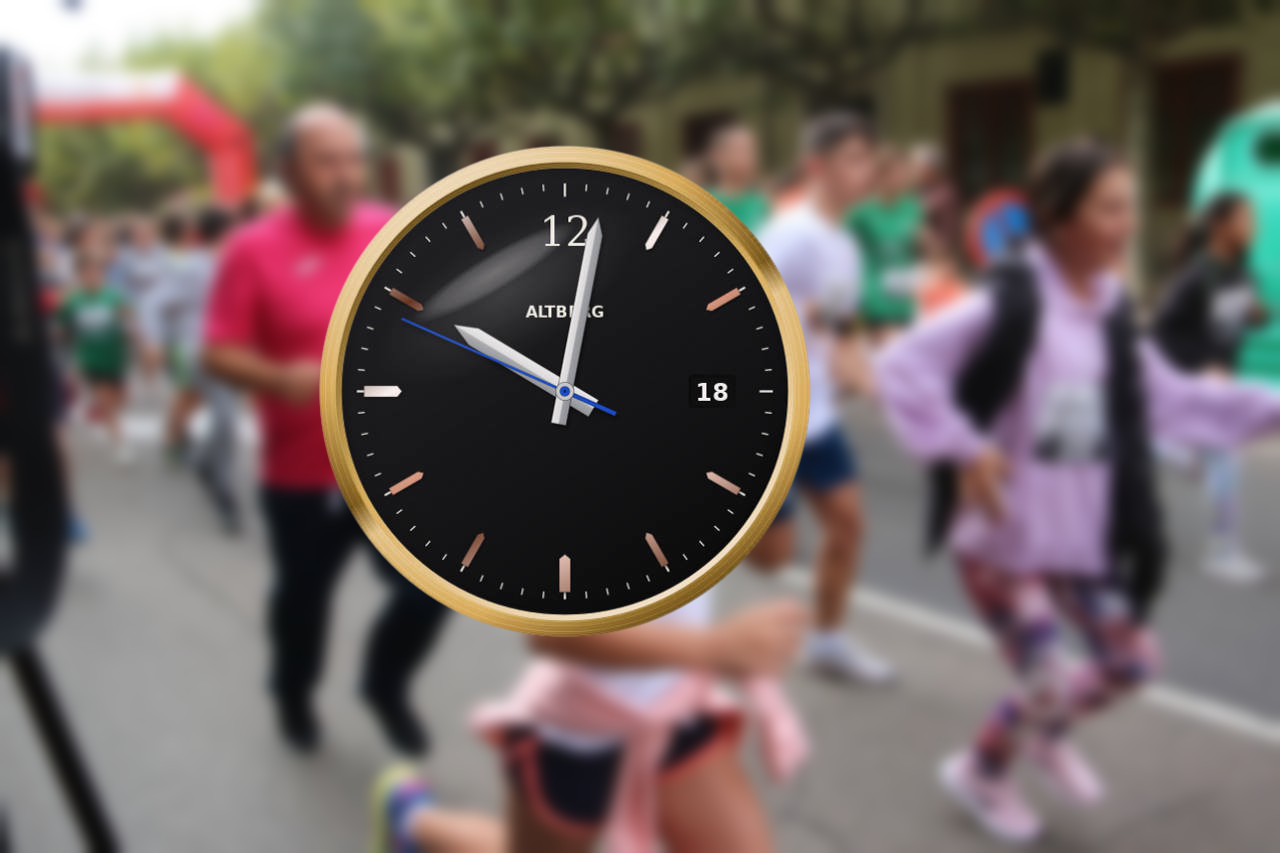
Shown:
**10:01:49**
